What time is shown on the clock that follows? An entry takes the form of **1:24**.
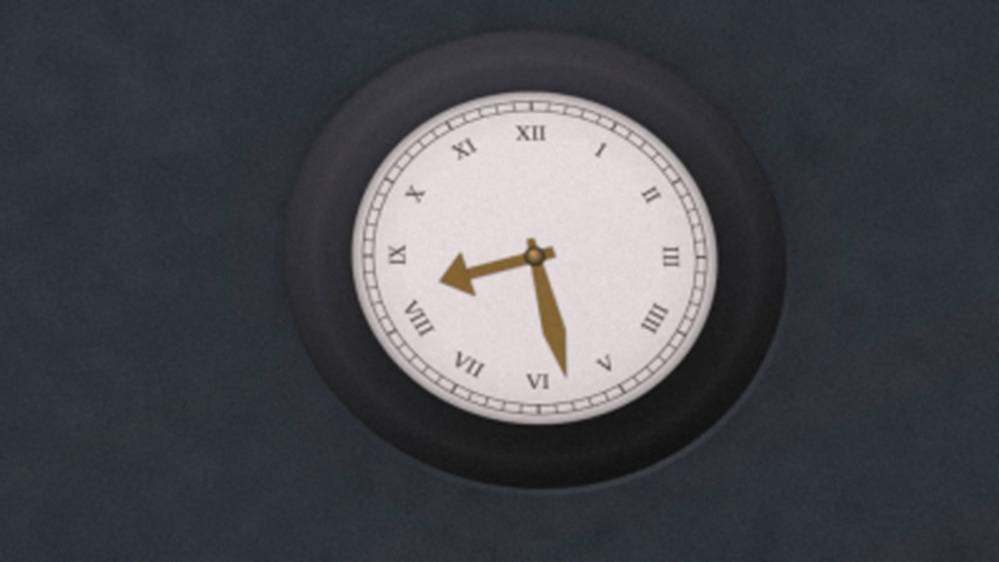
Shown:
**8:28**
